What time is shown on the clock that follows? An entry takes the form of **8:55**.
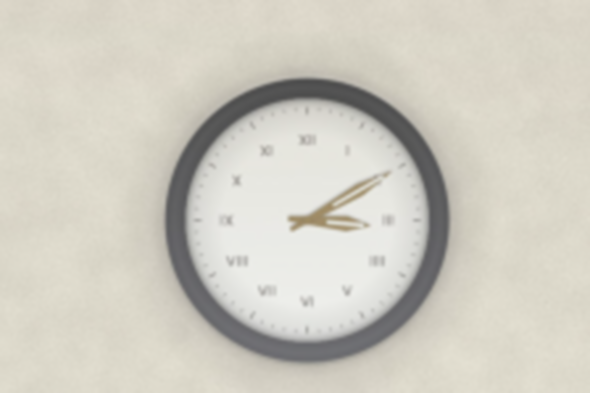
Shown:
**3:10**
